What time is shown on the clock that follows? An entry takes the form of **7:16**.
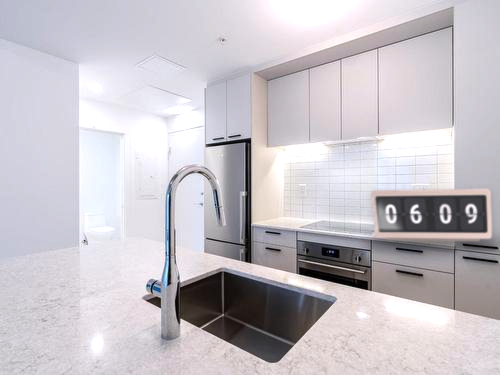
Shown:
**6:09**
